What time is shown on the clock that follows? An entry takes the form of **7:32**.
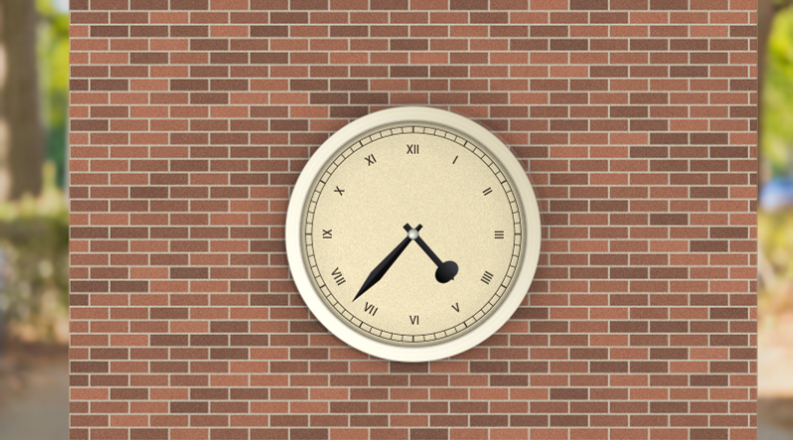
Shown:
**4:37**
